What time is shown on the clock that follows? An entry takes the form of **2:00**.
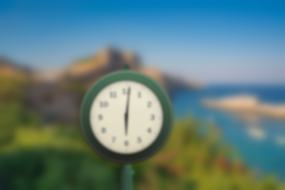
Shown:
**6:01**
